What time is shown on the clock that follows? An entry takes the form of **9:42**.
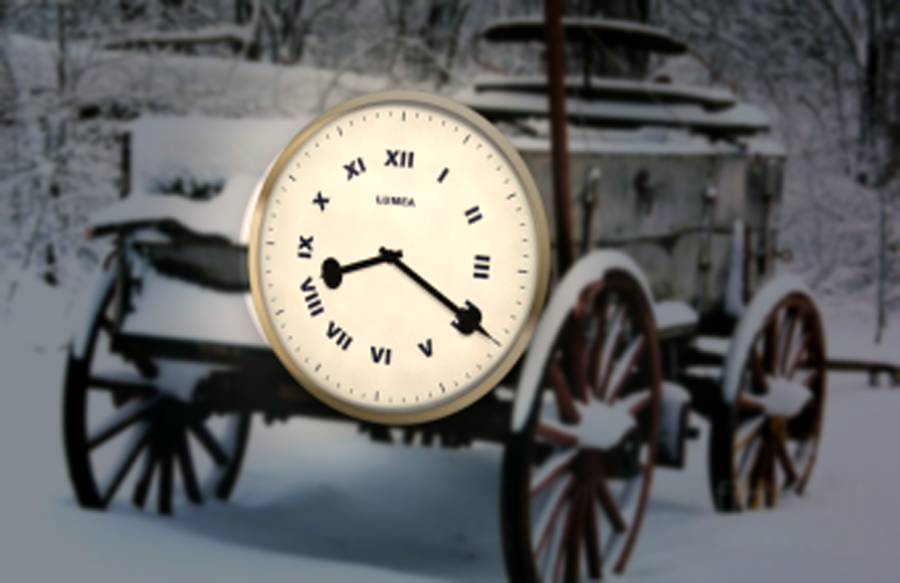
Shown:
**8:20**
